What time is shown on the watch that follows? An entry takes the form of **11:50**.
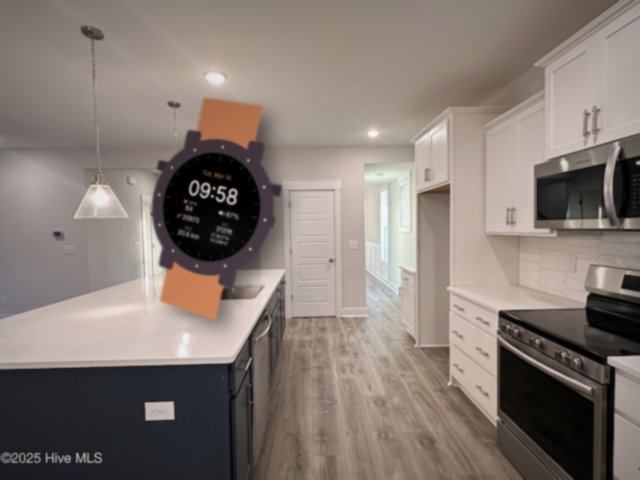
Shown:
**9:58**
